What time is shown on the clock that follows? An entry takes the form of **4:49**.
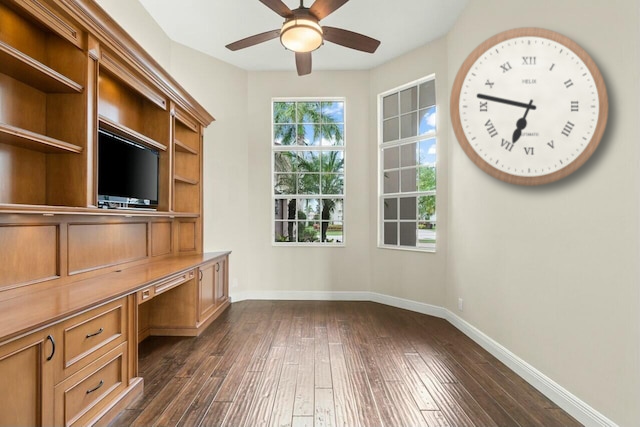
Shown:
**6:47**
